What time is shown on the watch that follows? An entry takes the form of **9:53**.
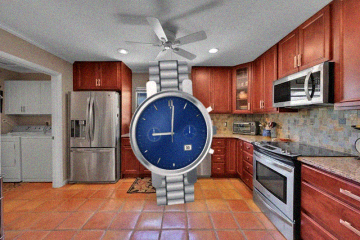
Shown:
**9:01**
